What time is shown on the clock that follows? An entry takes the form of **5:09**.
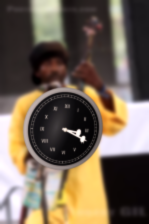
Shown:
**3:19**
